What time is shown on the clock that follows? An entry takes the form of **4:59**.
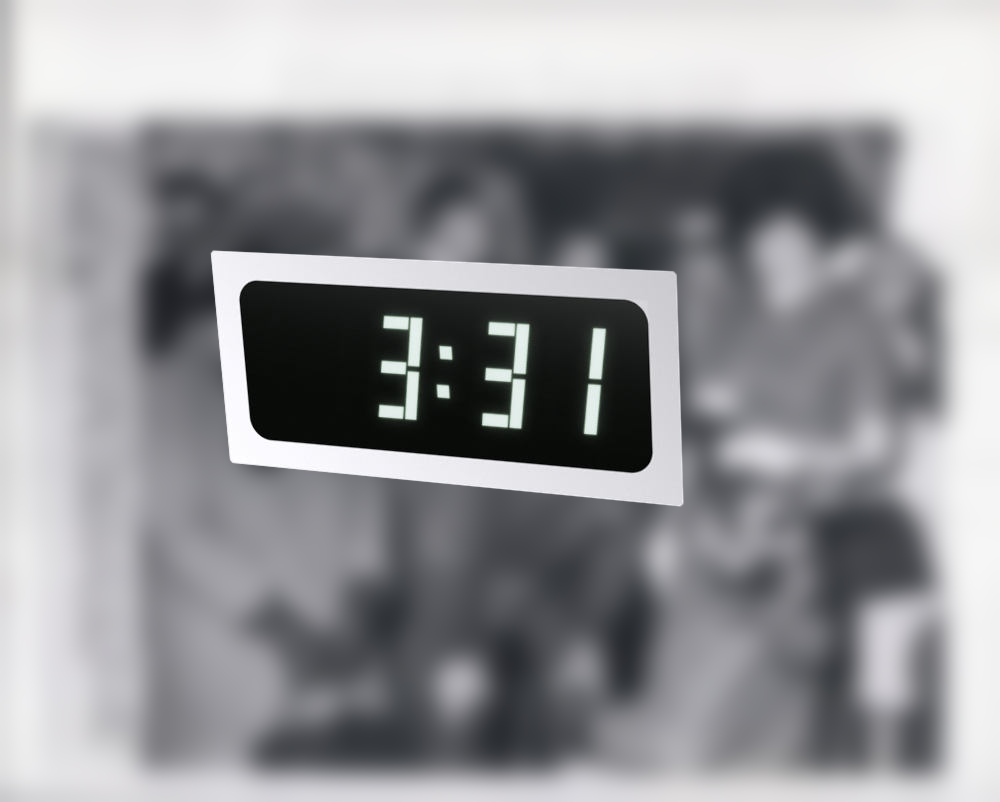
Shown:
**3:31**
